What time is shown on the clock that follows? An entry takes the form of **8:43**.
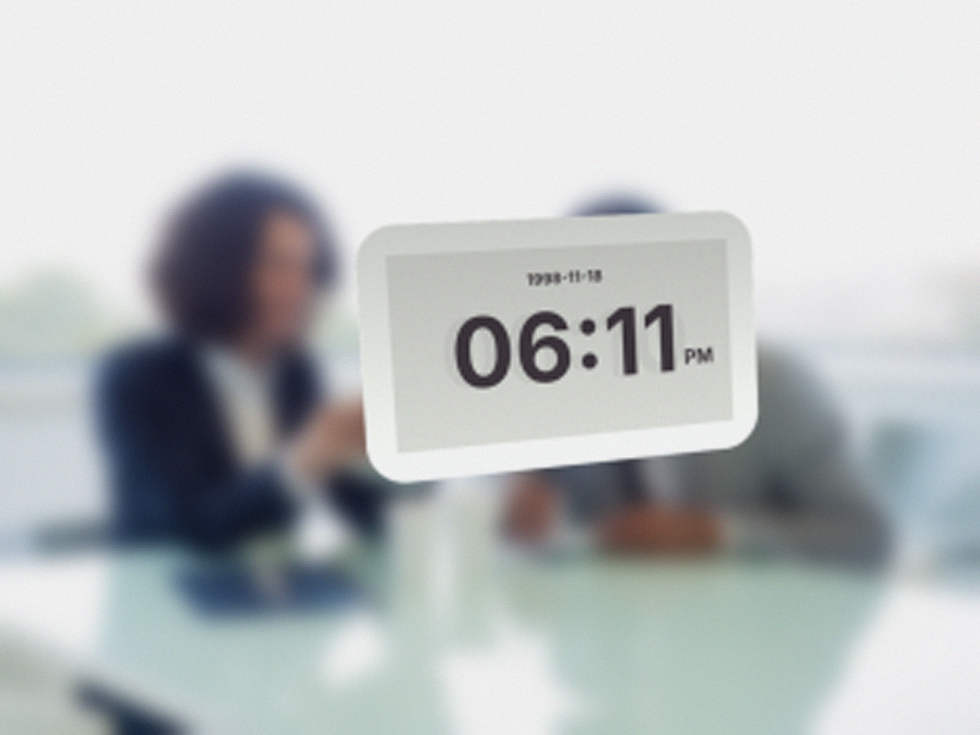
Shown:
**6:11**
